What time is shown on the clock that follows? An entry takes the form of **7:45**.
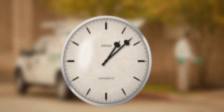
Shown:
**1:08**
